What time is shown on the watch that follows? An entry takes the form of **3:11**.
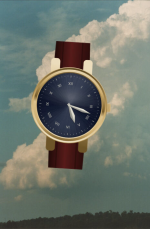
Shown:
**5:18**
